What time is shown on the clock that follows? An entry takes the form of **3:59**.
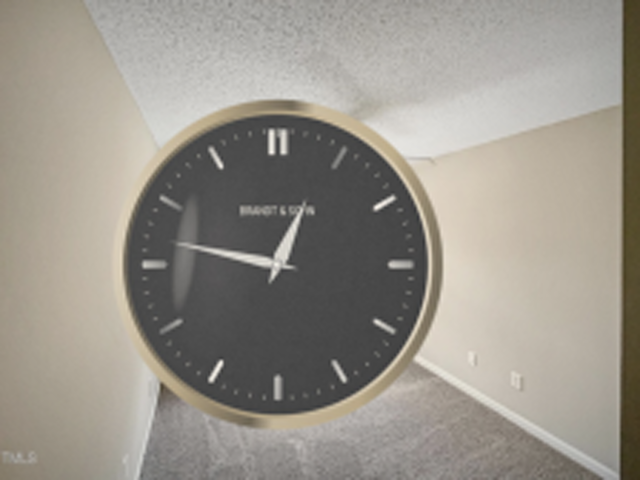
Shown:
**12:47**
